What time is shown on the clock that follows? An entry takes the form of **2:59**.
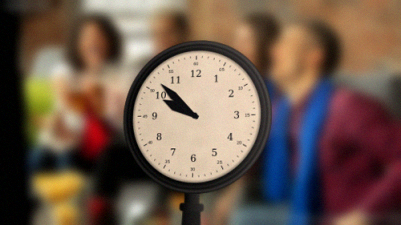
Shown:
**9:52**
